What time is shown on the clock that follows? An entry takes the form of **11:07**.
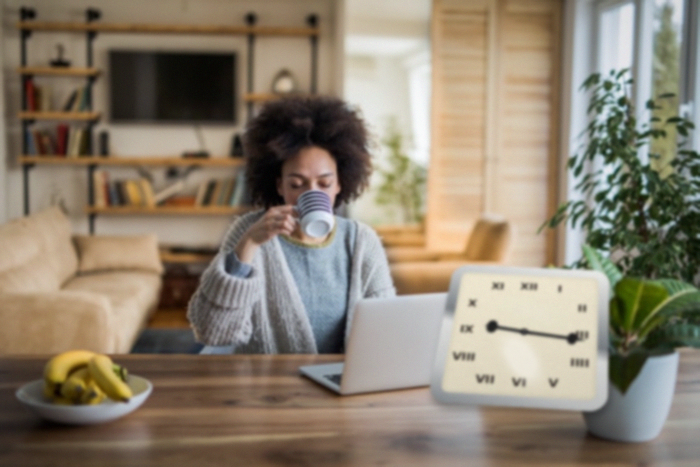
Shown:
**9:16**
